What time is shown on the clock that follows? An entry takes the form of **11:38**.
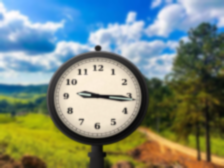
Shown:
**9:16**
